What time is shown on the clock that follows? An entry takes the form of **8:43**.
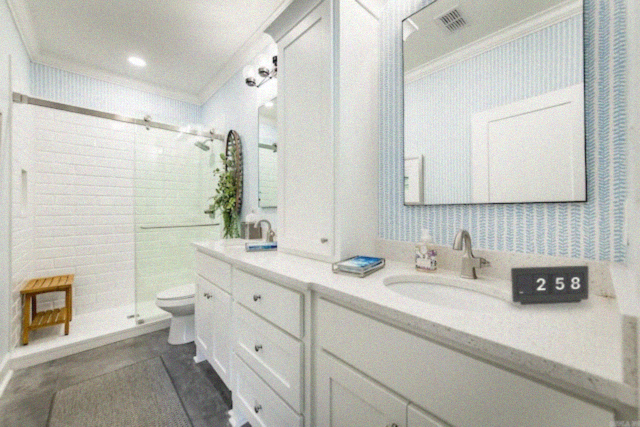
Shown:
**2:58**
